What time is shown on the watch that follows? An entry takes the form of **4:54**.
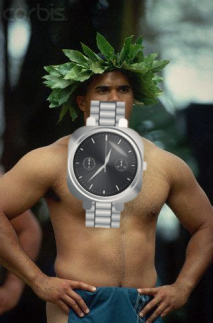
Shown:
**12:37**
